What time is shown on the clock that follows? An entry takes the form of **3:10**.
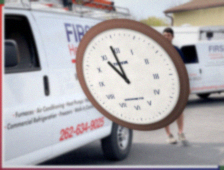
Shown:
**10:59**
